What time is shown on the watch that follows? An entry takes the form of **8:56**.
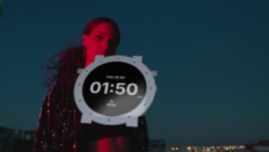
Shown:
**1:50**
